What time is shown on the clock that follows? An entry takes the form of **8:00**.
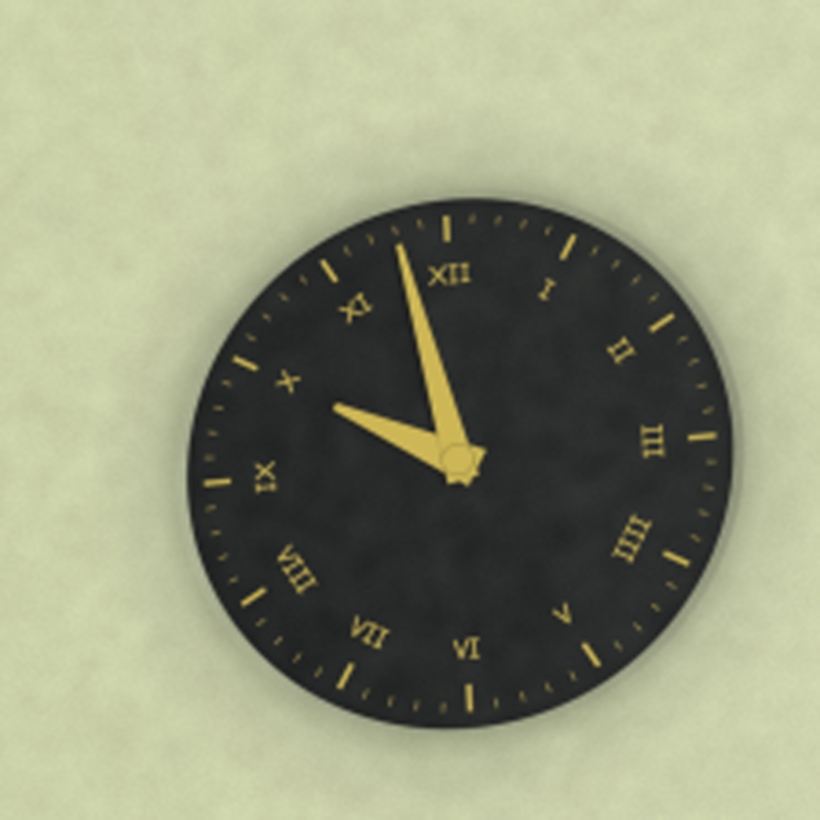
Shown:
**9:58**
